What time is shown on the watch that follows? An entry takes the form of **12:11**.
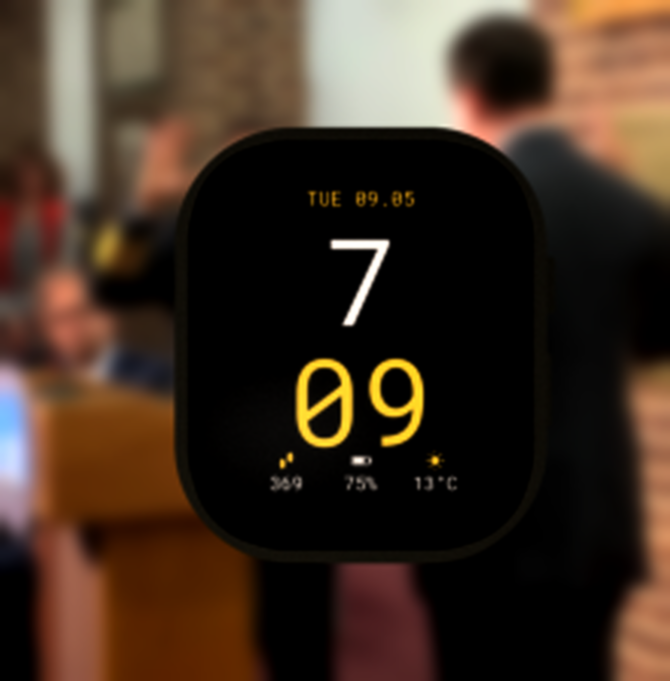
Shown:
**7:09**
